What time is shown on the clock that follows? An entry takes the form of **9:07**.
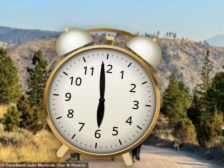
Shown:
**5:59**
